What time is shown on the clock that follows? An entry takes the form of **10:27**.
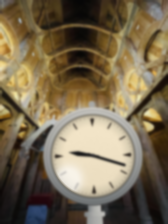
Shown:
**9:18**
